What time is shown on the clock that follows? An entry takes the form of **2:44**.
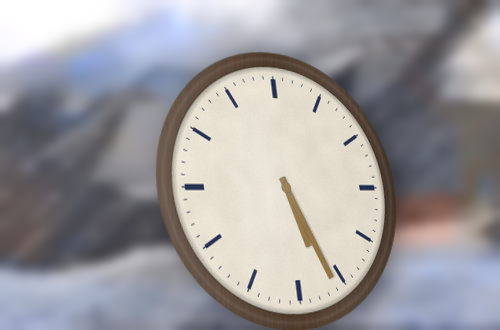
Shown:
**5:26**
